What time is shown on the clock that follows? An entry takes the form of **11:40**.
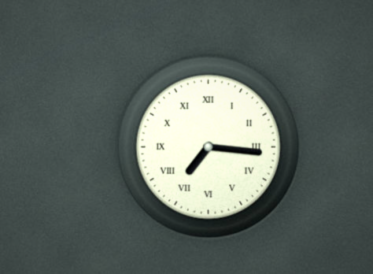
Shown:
**7:16**
